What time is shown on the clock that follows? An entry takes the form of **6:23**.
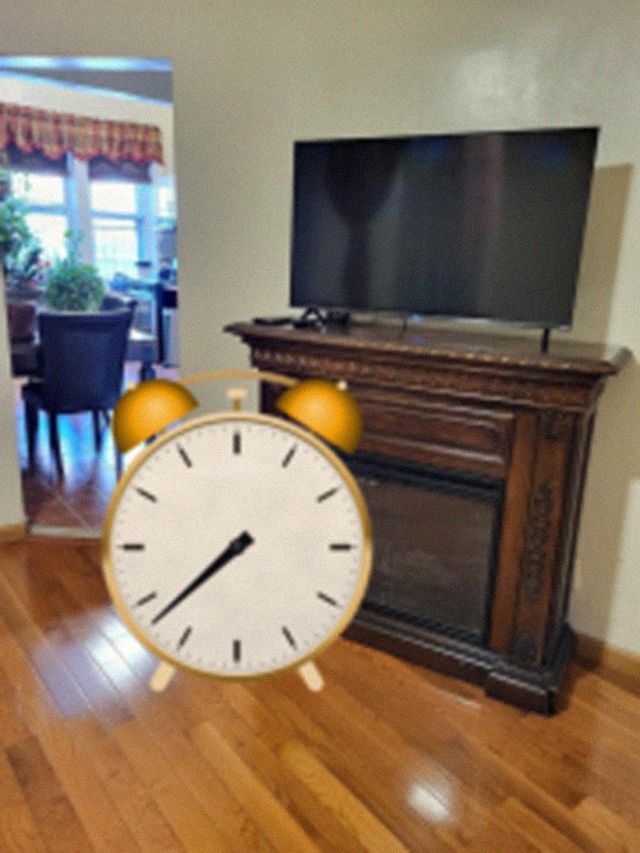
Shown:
**7:38**
